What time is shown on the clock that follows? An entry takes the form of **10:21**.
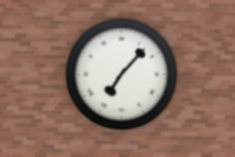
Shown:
**7:07**
